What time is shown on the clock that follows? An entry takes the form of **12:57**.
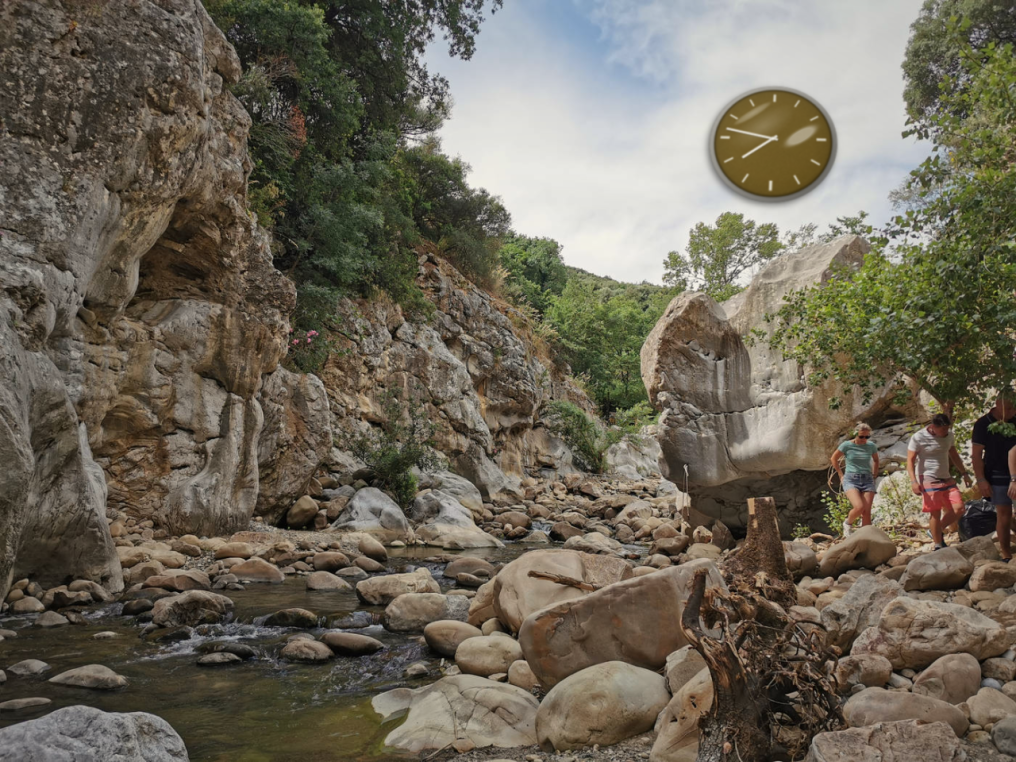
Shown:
**7:47**
